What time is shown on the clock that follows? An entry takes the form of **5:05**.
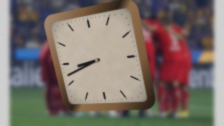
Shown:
**8:42**
